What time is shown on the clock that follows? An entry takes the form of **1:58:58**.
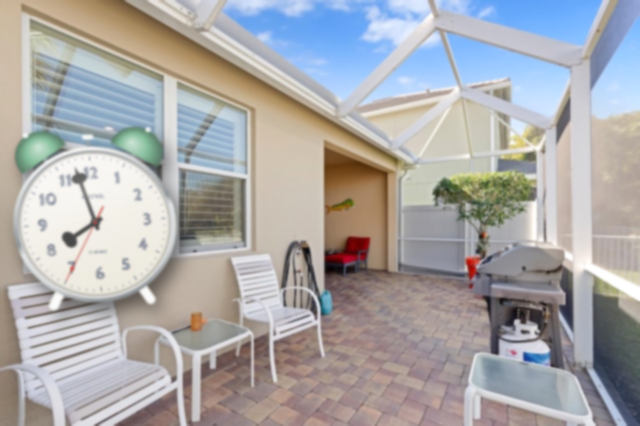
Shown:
**7:57:35**
